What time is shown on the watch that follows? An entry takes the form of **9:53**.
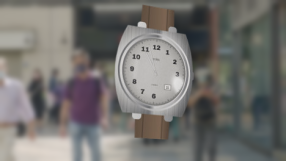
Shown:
**10:57**
